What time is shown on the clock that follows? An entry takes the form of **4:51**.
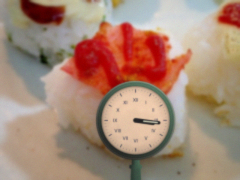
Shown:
**3:16**
